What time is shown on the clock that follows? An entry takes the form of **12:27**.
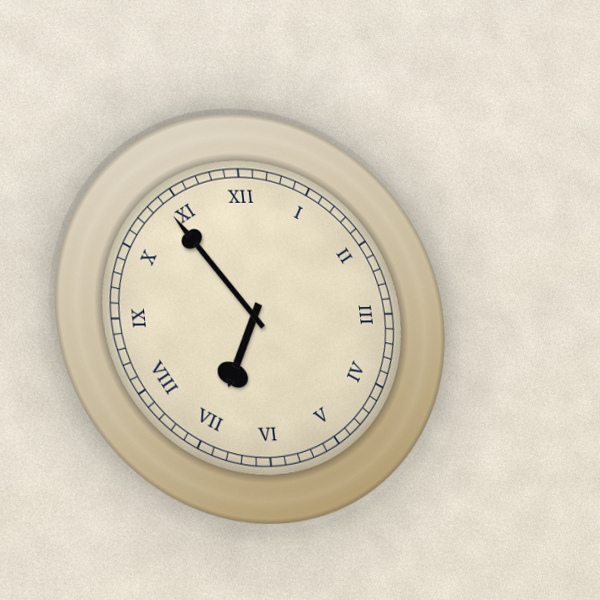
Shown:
**6:54**
